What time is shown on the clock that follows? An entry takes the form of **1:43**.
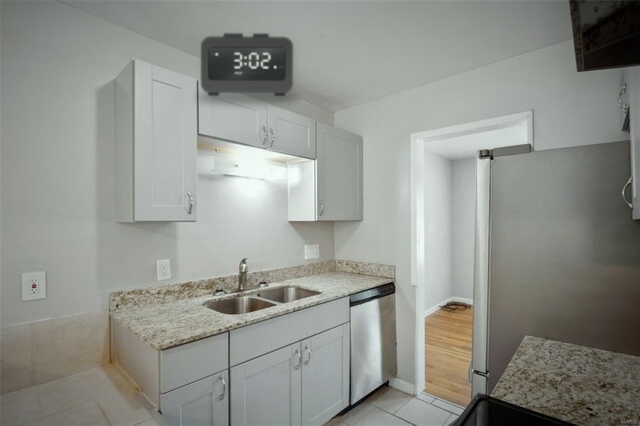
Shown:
**3:02**
